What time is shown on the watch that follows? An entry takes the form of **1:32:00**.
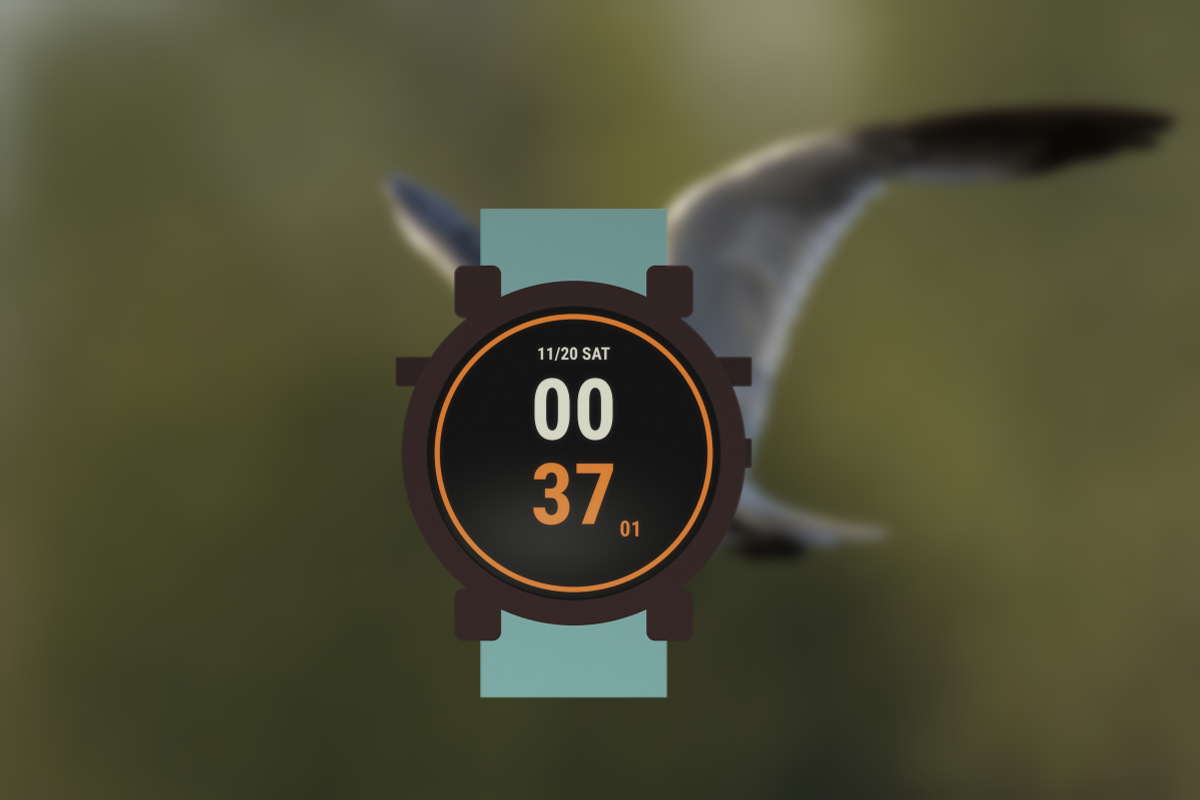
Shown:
**0:37:01**
